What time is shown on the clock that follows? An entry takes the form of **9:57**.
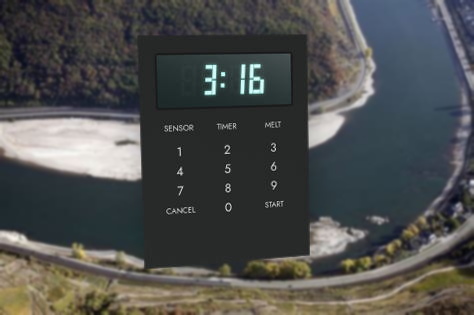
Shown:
**3:16**
